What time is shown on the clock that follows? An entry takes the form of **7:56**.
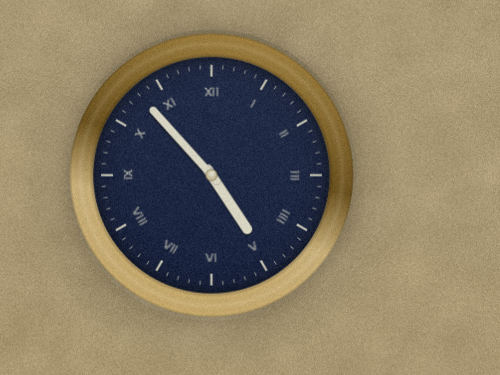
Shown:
**4:53**
